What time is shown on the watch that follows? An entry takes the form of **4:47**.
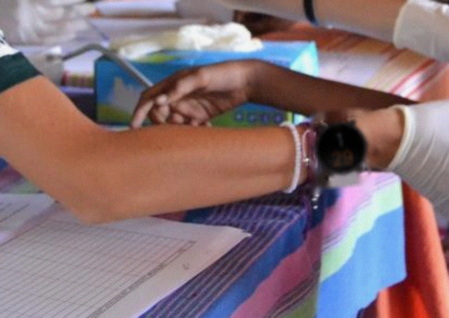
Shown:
**1:29**
